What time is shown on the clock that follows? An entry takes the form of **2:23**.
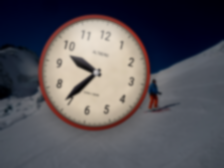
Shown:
**9:36**
